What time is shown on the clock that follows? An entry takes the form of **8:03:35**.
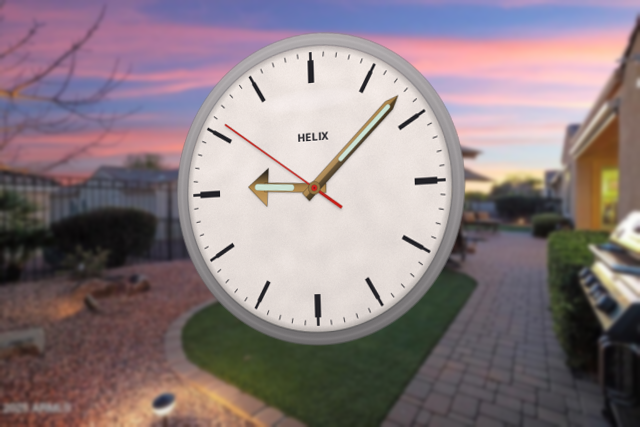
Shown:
**9:07:51**
